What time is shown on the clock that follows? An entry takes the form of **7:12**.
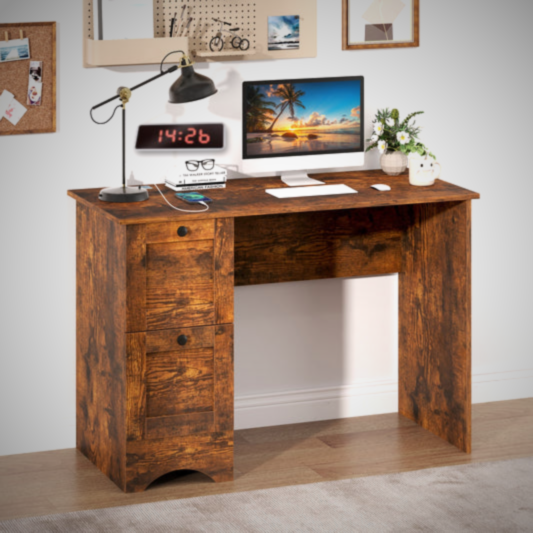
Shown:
**14:26**
